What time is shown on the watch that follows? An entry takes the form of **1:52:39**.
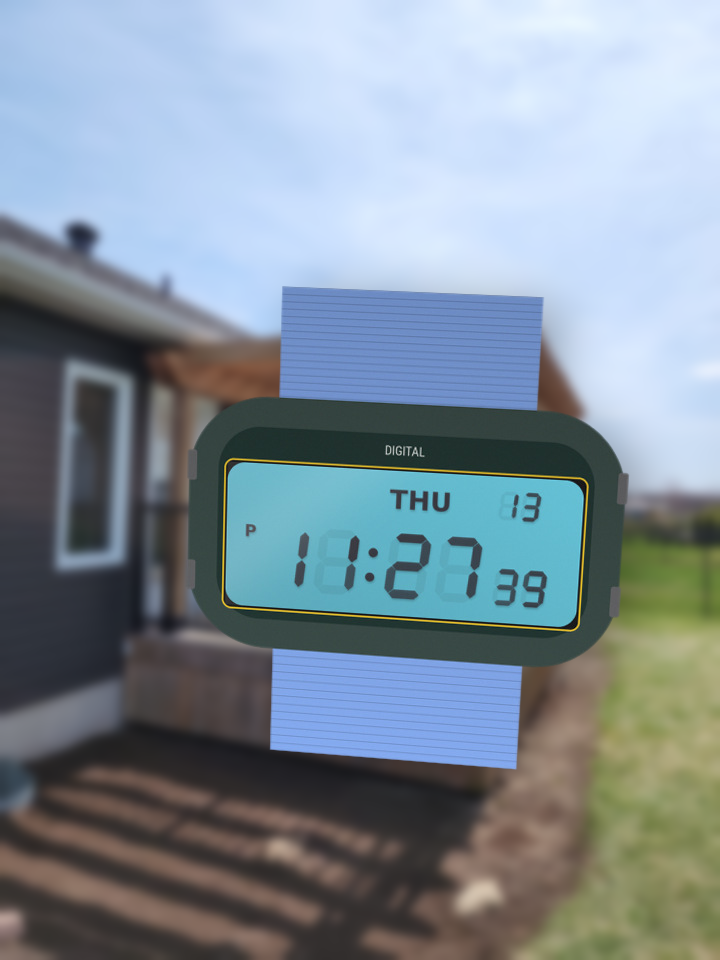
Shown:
**11:27:39**
